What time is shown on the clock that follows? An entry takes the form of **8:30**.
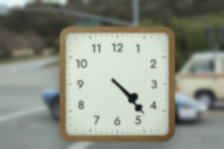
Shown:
**4:23**
